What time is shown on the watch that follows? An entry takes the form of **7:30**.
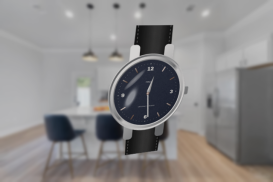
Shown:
**12:29**
